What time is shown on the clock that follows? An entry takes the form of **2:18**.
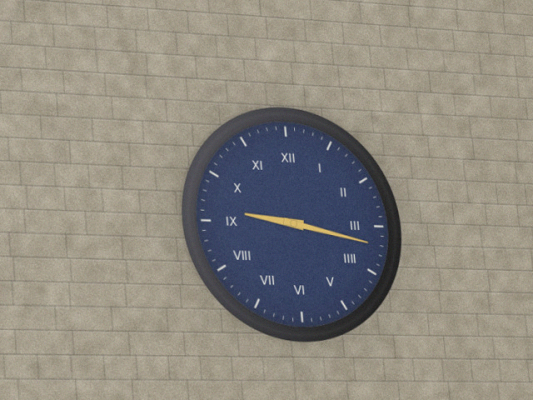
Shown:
**9:17**
